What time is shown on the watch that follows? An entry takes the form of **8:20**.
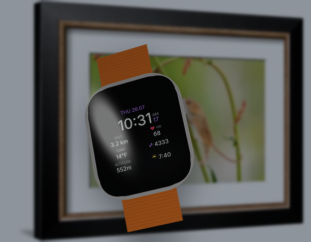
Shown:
**10:31**
